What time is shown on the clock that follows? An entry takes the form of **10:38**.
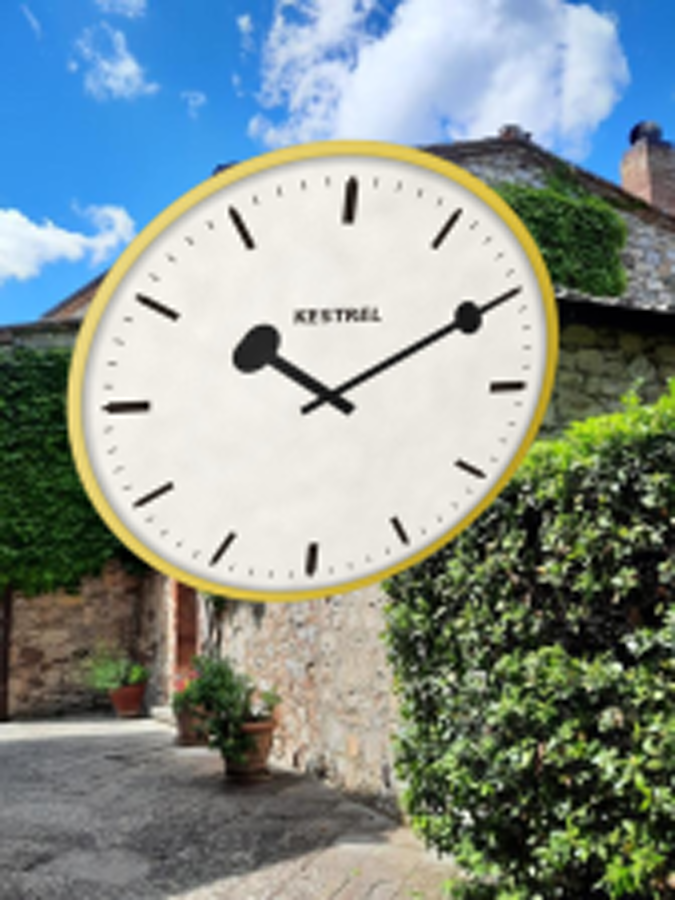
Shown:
**10:10**
